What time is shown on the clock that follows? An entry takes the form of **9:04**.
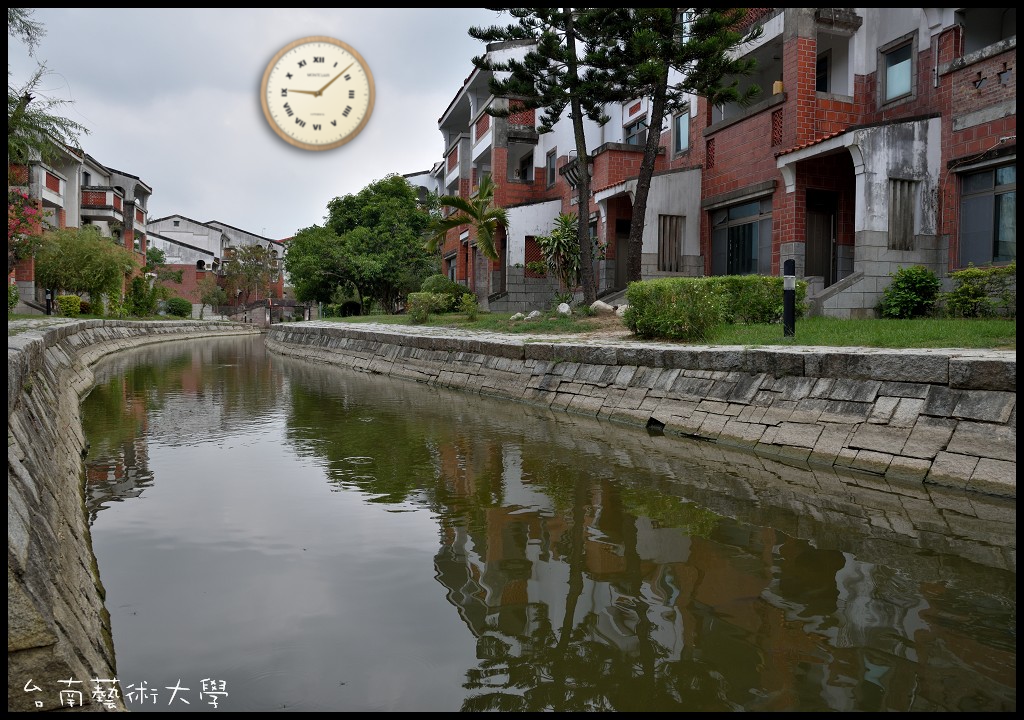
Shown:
**9:08**
